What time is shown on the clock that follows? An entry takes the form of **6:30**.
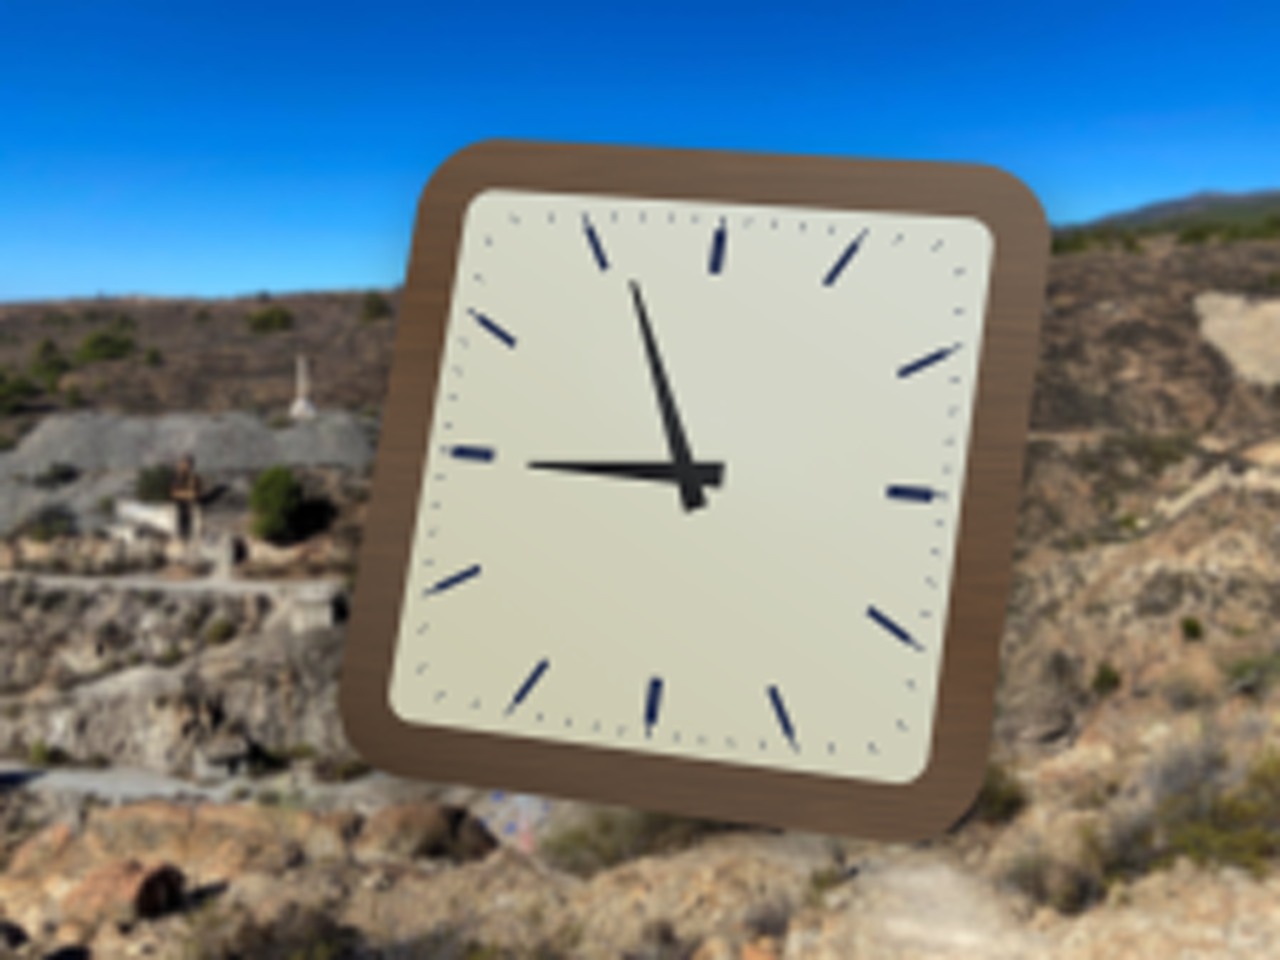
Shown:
**8:56**
